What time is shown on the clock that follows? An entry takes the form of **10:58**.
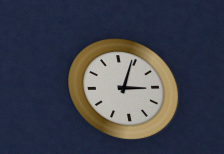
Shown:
**3:04**
